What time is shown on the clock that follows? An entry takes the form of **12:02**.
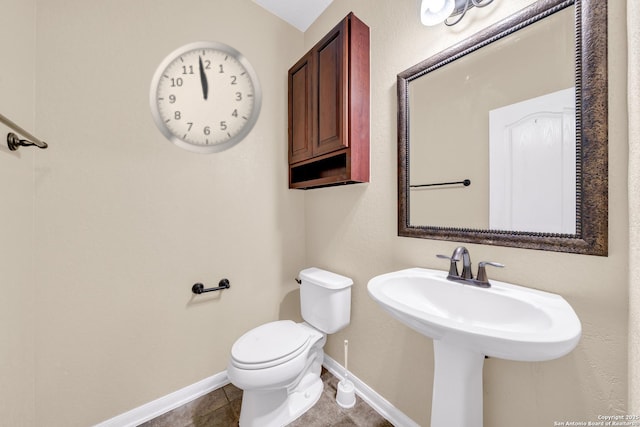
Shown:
**11:59**
